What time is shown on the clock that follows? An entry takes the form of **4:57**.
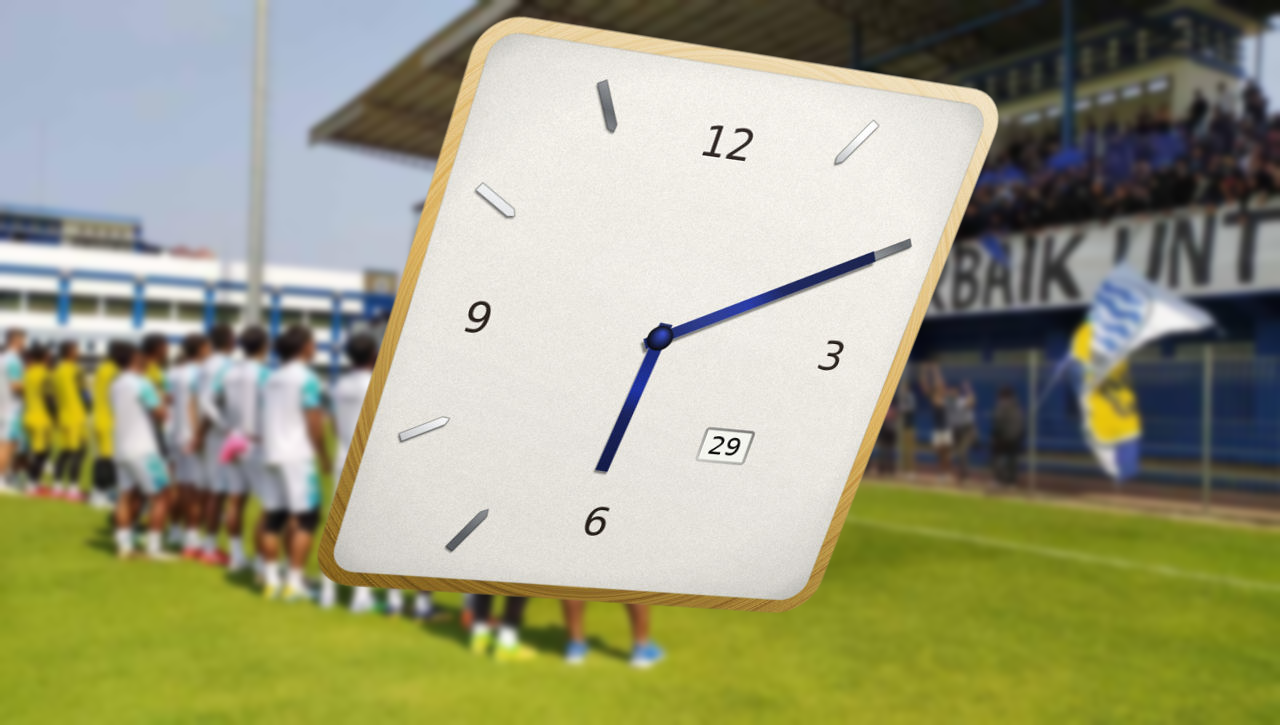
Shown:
**6:10**
